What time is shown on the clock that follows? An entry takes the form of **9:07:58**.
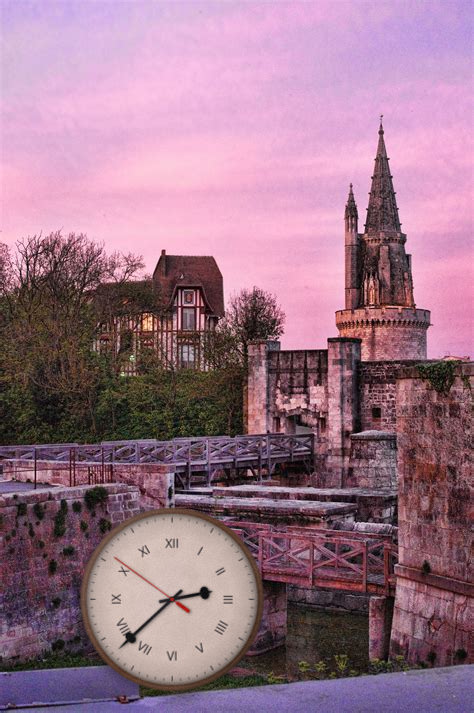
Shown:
**2:37:51**
